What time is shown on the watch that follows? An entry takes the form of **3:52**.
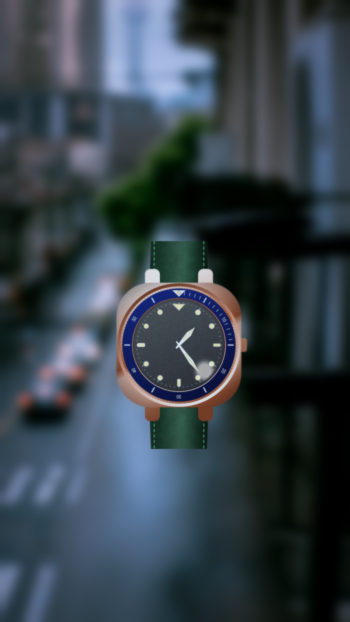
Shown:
**1:24**
